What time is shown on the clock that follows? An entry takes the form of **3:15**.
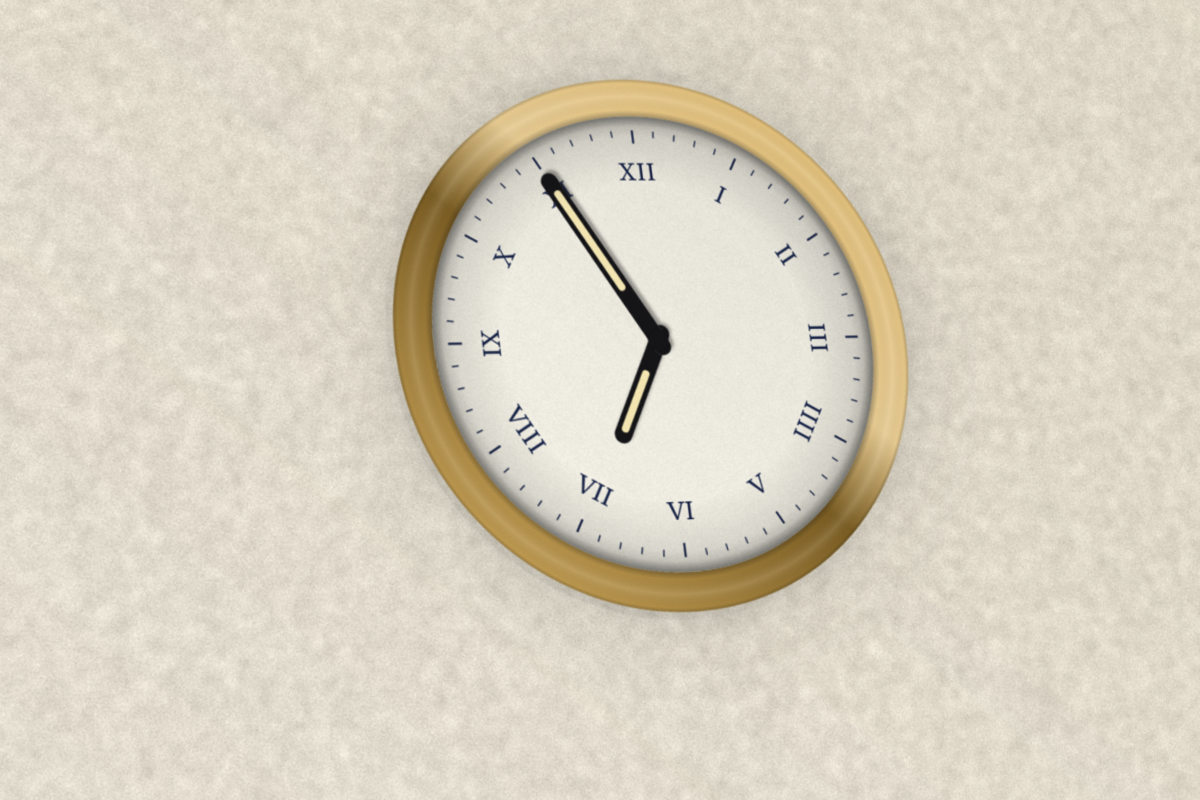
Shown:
**6:55**
